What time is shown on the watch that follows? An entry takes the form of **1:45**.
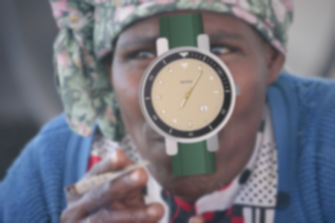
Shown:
**7:06**
